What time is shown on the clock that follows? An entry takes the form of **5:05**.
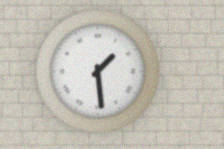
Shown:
**1:29**
